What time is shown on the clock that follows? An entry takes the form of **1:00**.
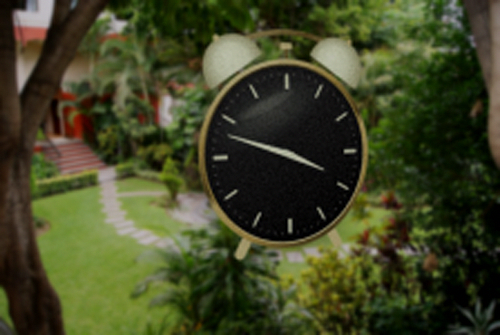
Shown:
**3:48**
